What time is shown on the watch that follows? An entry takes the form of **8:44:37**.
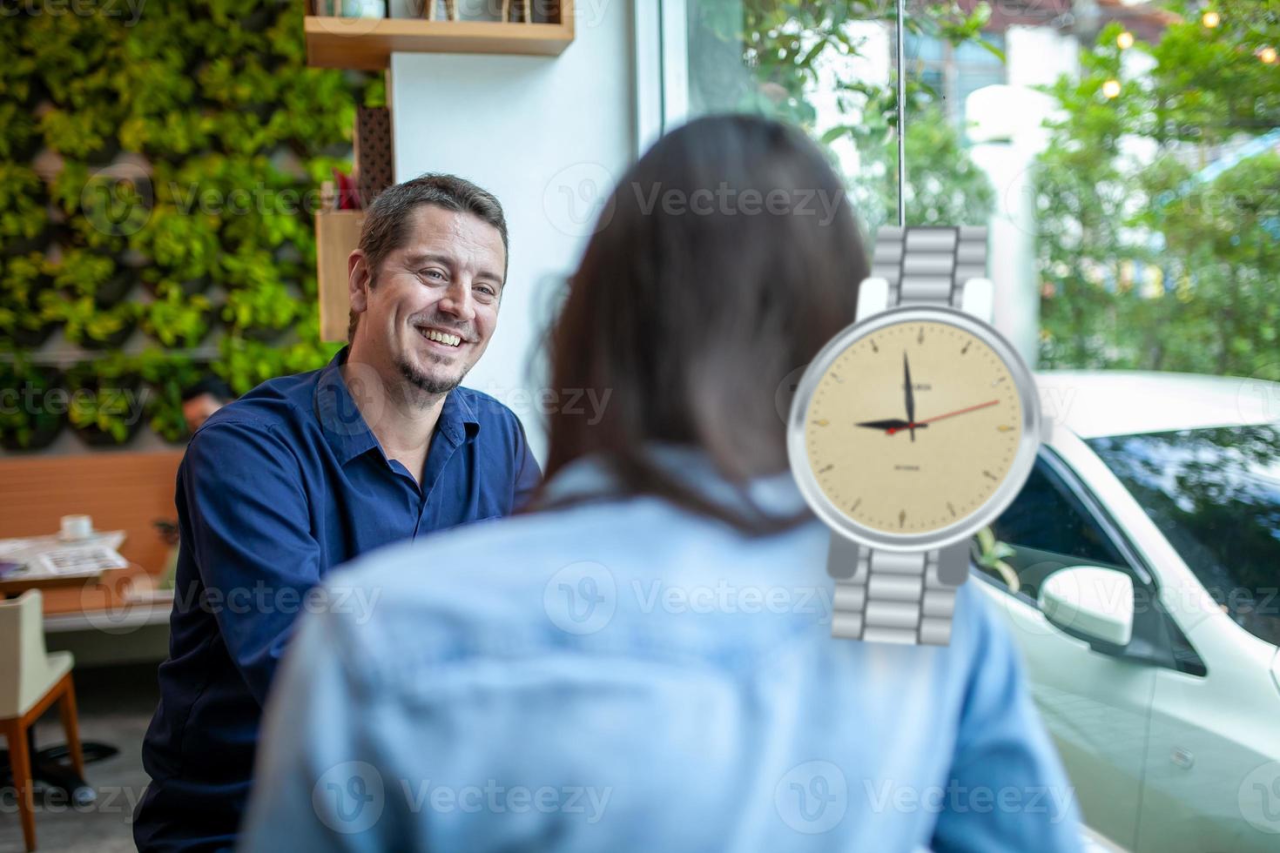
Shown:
**8:58:12**
